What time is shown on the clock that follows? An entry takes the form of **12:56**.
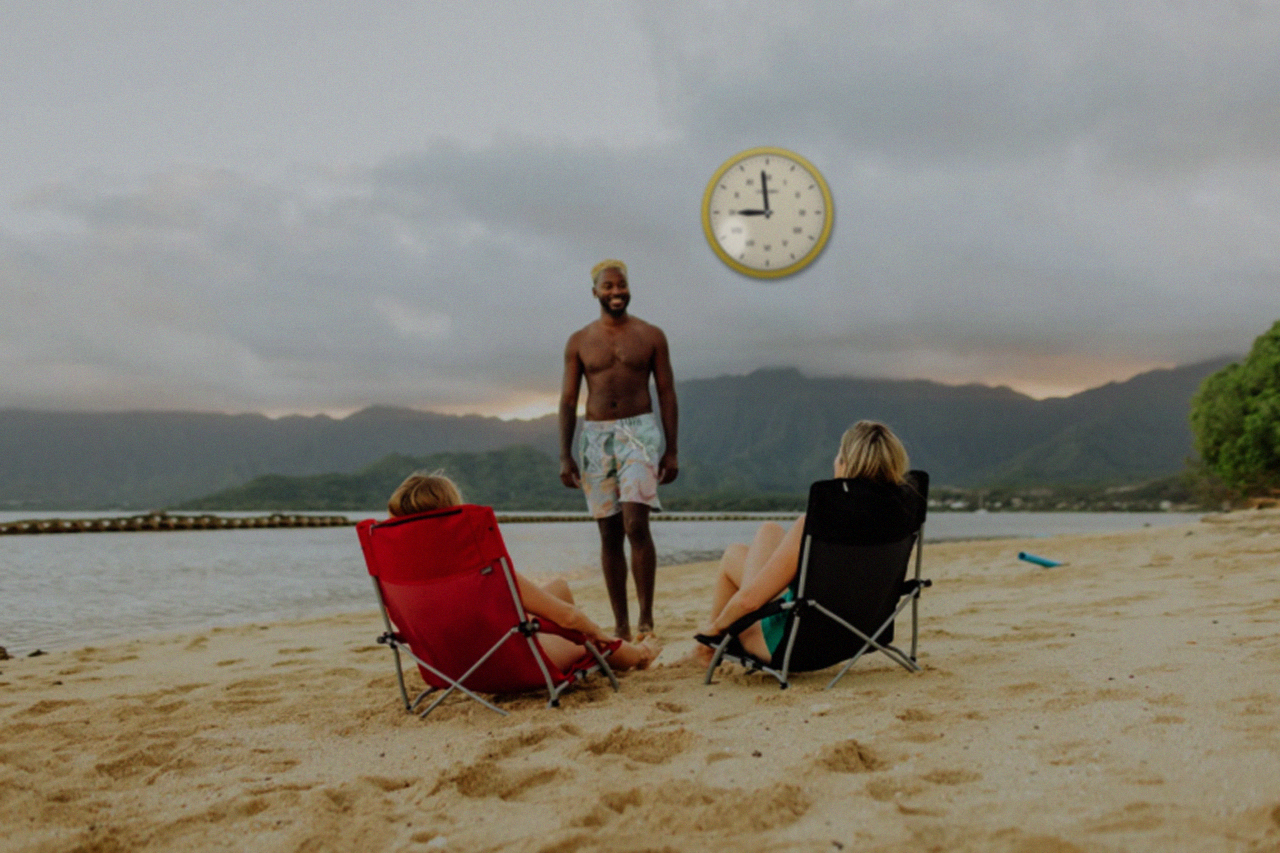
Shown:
**8:59**
